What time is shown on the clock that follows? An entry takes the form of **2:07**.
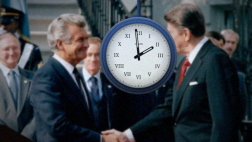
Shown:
**1:59**
